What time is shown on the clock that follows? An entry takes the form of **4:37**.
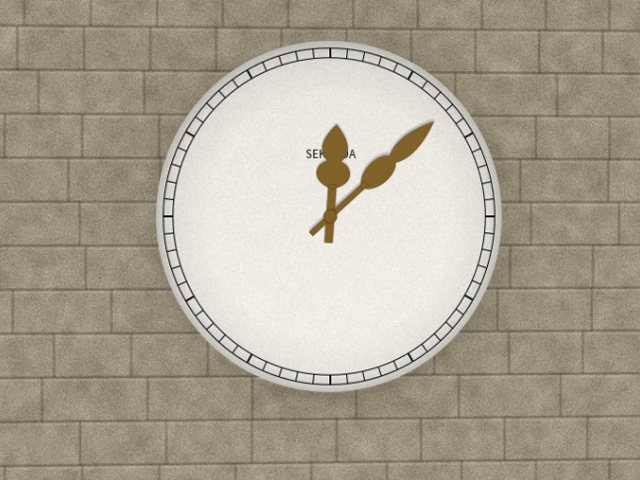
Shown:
**12:08**
